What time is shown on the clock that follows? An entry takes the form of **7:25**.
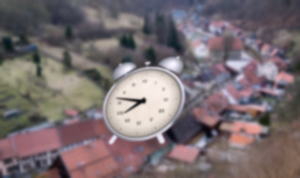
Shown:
**7:47**
